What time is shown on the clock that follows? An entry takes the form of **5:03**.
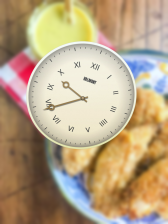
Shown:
**9:39**
